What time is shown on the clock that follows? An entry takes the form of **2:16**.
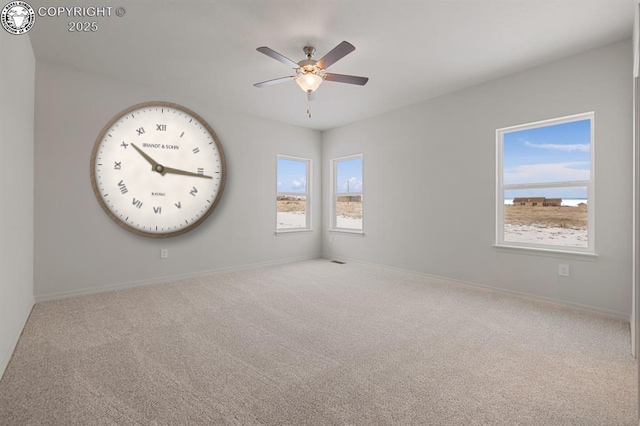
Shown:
**10:16**
